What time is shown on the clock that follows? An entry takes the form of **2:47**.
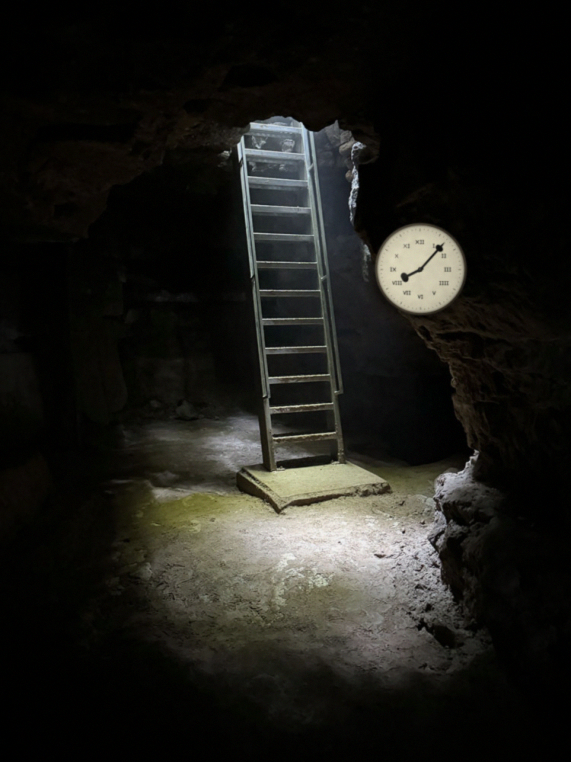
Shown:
**8:07**
